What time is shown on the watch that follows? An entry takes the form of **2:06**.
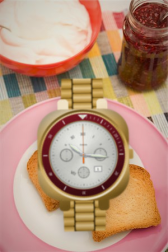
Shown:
**10:16**
